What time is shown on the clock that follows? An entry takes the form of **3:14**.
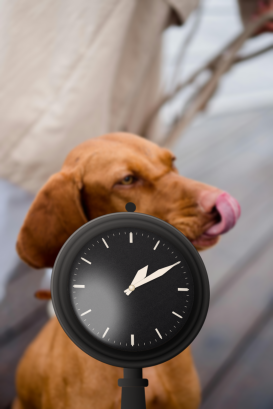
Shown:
**1:10**
